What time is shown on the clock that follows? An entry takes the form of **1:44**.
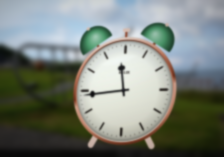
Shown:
**11:44**
